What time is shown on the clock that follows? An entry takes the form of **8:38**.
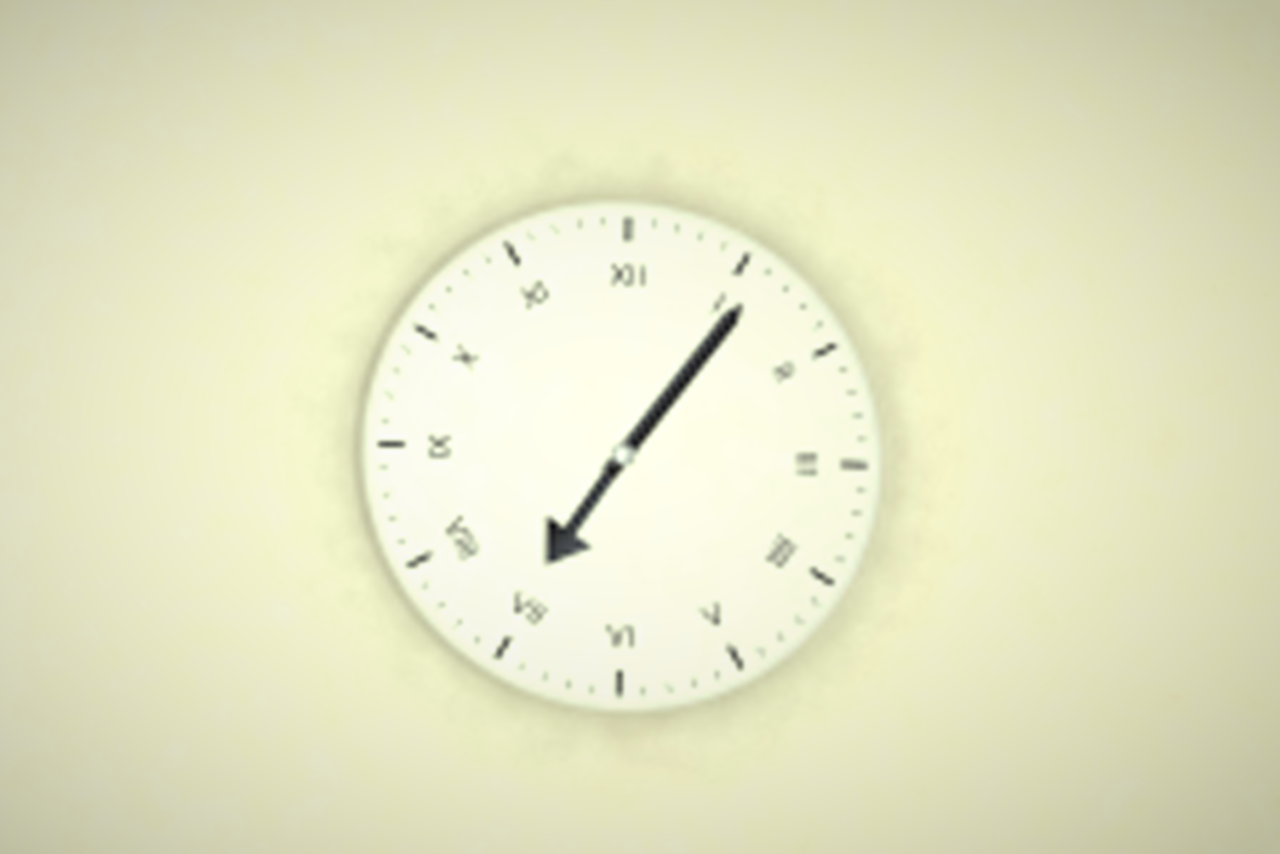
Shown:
**7:06**
